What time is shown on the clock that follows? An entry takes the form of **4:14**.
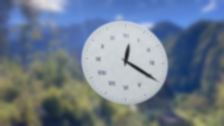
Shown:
**12:20**
